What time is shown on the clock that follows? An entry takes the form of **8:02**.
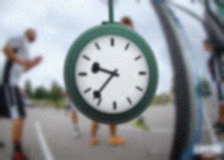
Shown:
**9:37**
